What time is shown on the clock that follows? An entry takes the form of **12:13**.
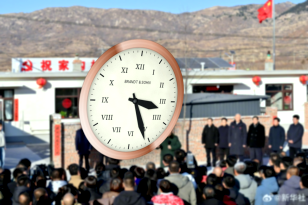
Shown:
**3:26**
